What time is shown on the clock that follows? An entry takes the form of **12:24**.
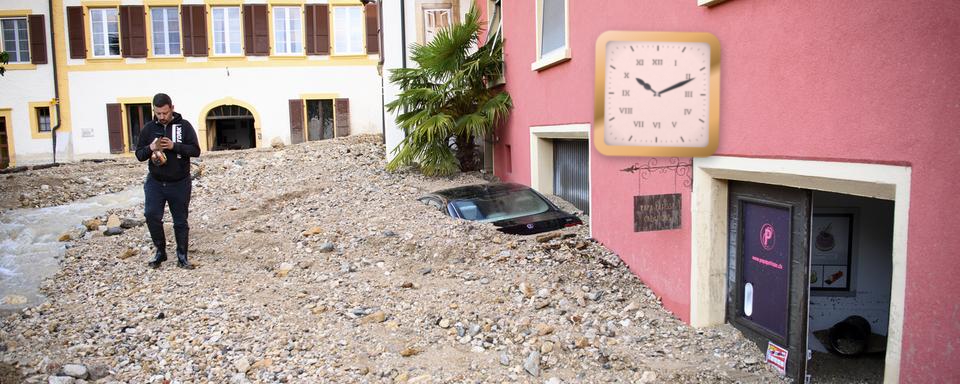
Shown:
**10:11**
